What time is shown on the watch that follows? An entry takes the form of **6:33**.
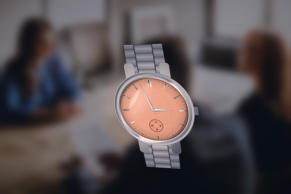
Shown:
**2:57**
